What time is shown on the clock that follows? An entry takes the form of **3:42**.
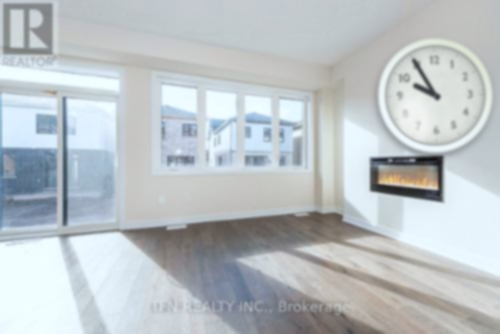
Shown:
**9:55**
